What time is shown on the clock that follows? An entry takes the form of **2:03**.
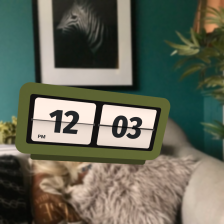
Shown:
**12:03**
